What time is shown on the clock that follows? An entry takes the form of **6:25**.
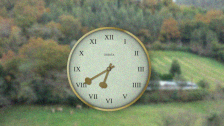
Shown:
**6:40**
